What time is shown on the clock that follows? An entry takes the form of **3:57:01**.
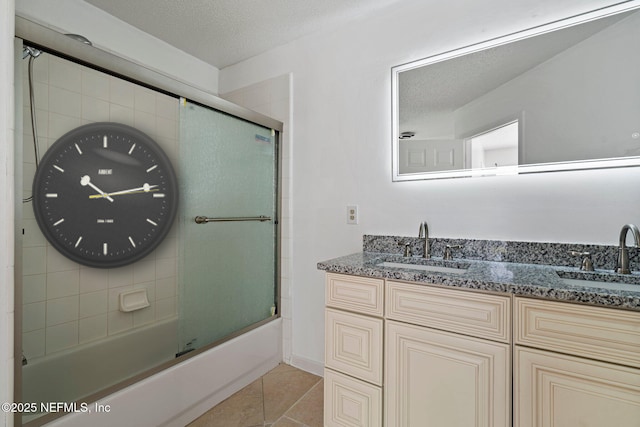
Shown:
**10:13:14**
